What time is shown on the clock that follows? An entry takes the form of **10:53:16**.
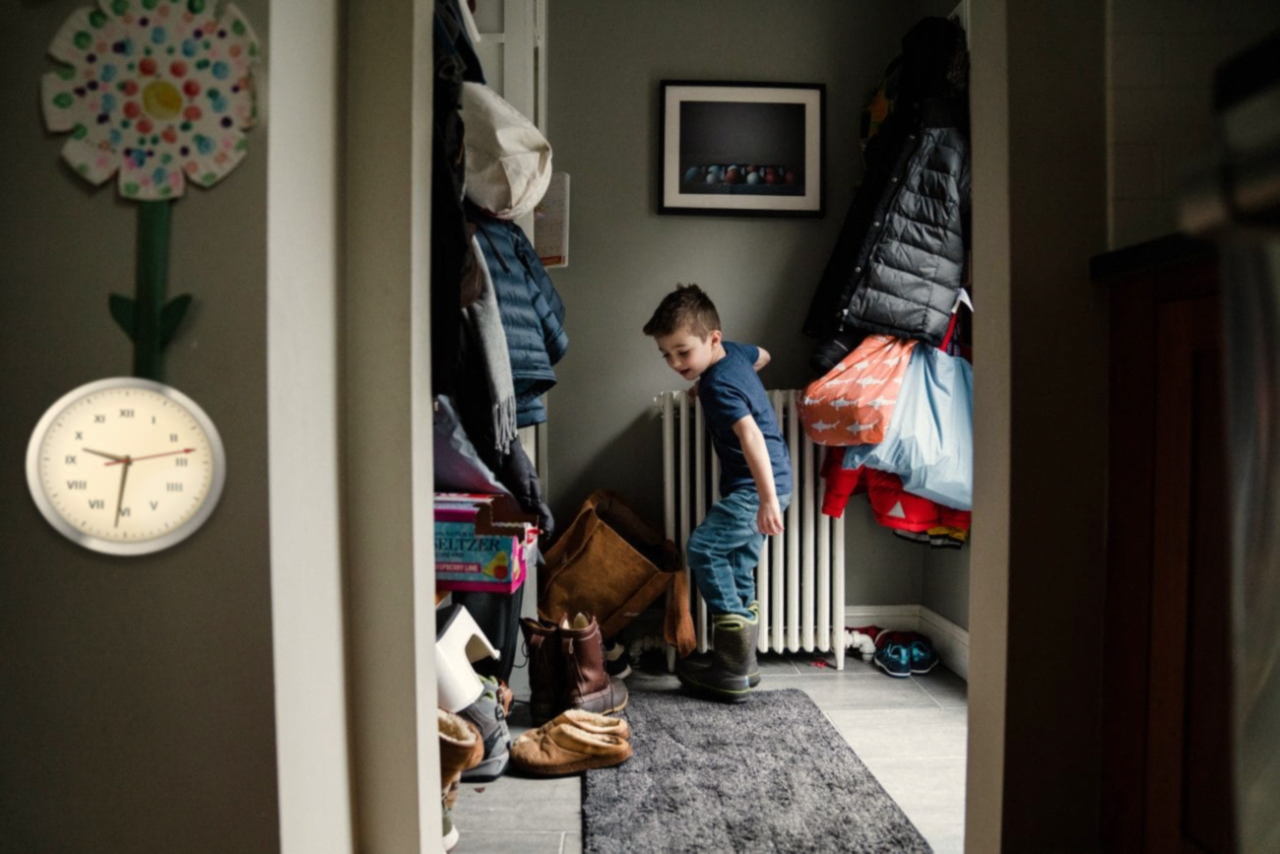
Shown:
**9:31:13**
